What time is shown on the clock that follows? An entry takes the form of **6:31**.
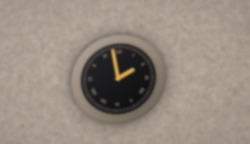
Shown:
**1:58**
